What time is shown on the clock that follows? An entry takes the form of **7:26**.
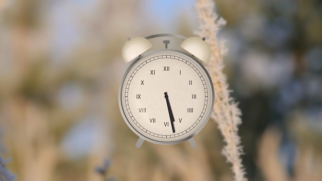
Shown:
**5:28**
